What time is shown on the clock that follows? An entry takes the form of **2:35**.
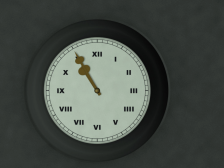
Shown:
**10:55**
